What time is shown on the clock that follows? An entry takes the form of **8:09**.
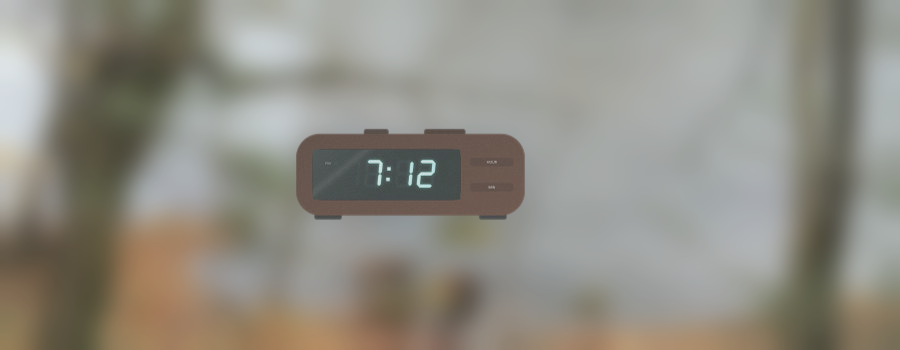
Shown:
**7:12**
